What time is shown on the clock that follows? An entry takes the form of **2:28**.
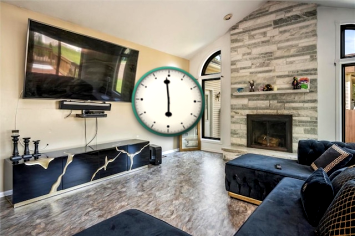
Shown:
**5:59**
